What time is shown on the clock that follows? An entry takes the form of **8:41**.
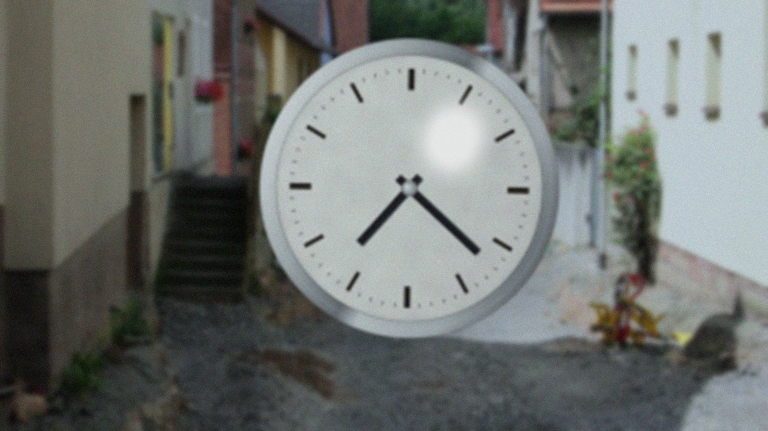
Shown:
**7:22**
